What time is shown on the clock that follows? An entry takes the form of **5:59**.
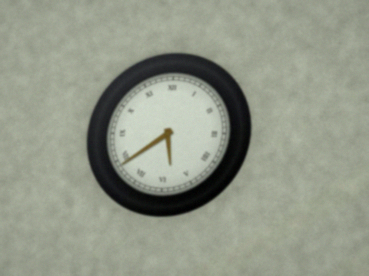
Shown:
**5:39**
